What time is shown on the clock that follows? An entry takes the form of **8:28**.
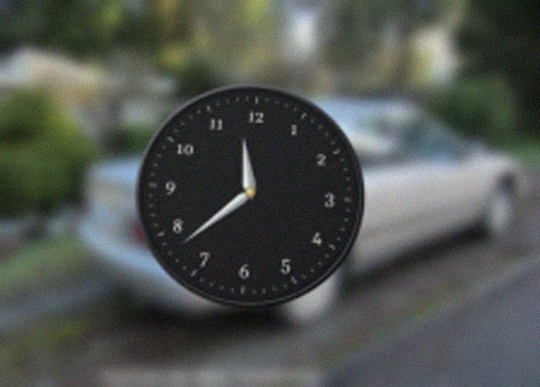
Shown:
**11:38**
